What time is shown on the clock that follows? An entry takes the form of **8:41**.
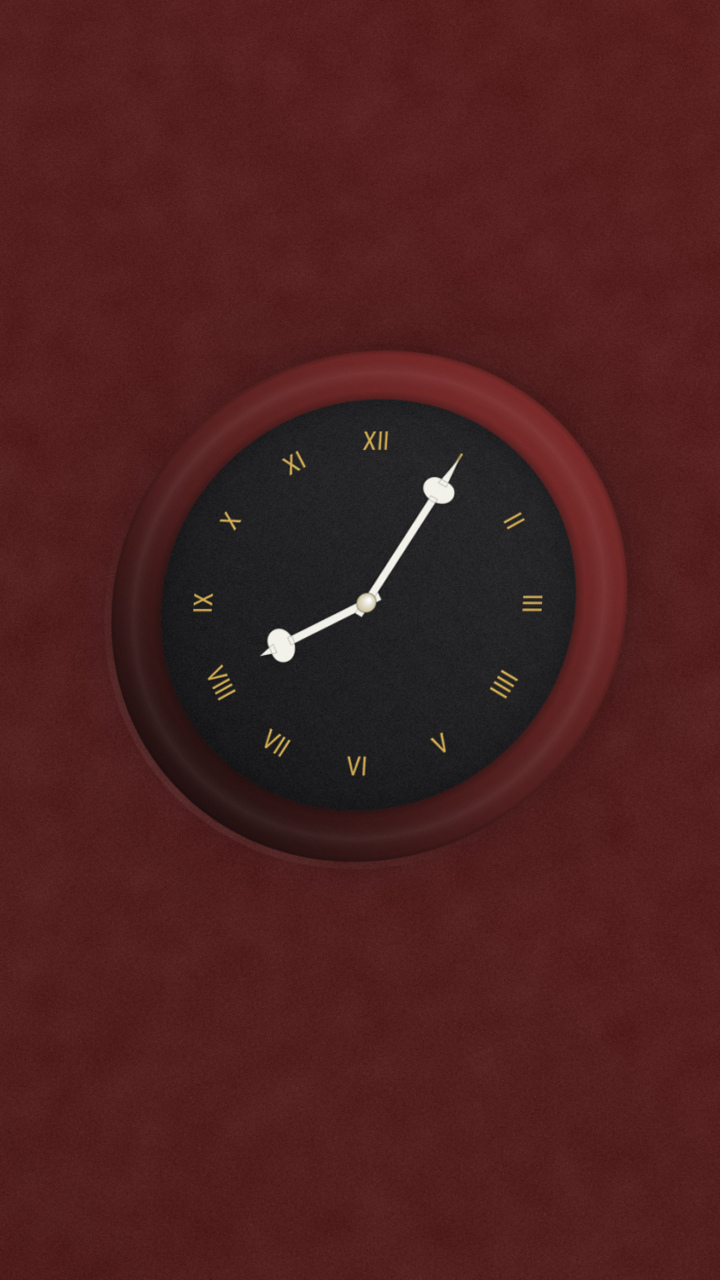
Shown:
**8:05**
